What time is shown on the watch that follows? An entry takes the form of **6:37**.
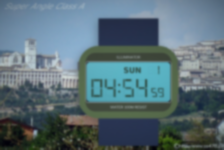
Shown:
**4:54**
